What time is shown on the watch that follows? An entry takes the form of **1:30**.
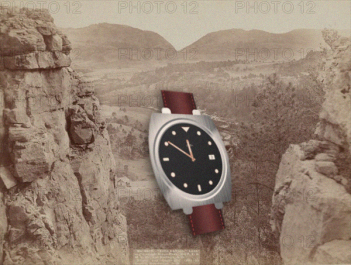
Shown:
**11:51**
